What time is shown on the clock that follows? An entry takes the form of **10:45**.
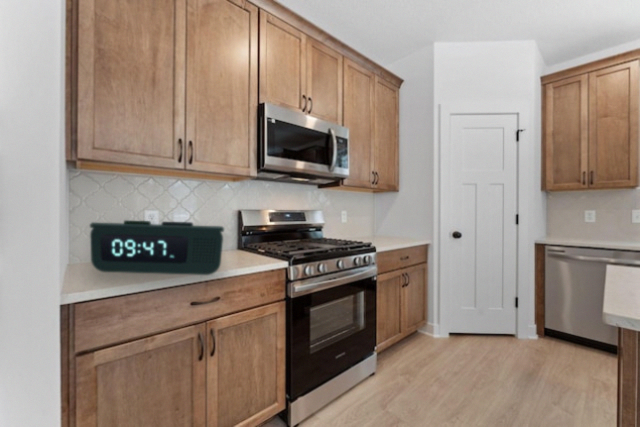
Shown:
**9:47**
